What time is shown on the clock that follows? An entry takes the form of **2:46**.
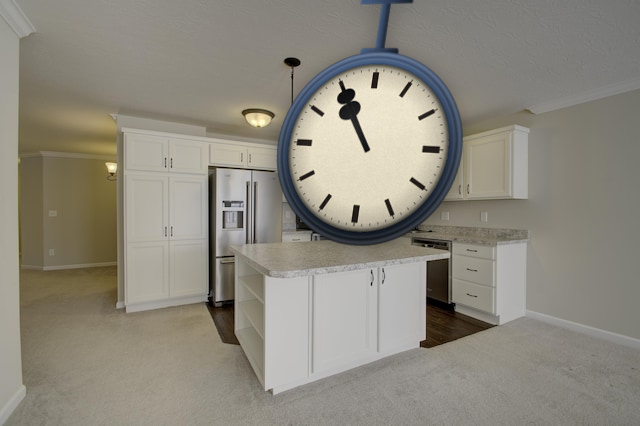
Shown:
**10:55**
